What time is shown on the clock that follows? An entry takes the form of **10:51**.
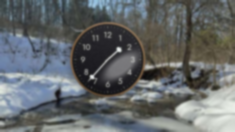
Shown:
**1:37**
